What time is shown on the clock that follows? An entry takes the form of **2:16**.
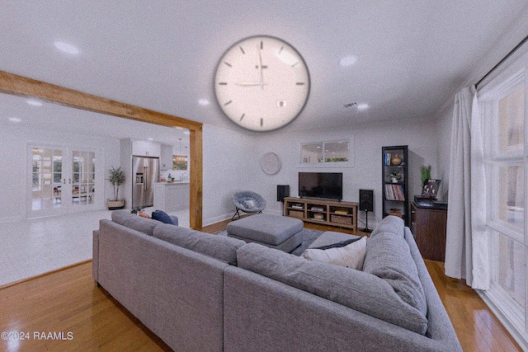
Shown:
**8:59**
